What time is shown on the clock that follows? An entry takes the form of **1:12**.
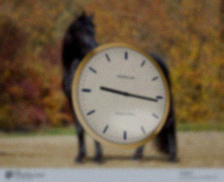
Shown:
**9:16**
